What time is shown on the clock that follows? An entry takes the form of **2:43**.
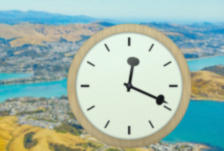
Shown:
**12:19**
